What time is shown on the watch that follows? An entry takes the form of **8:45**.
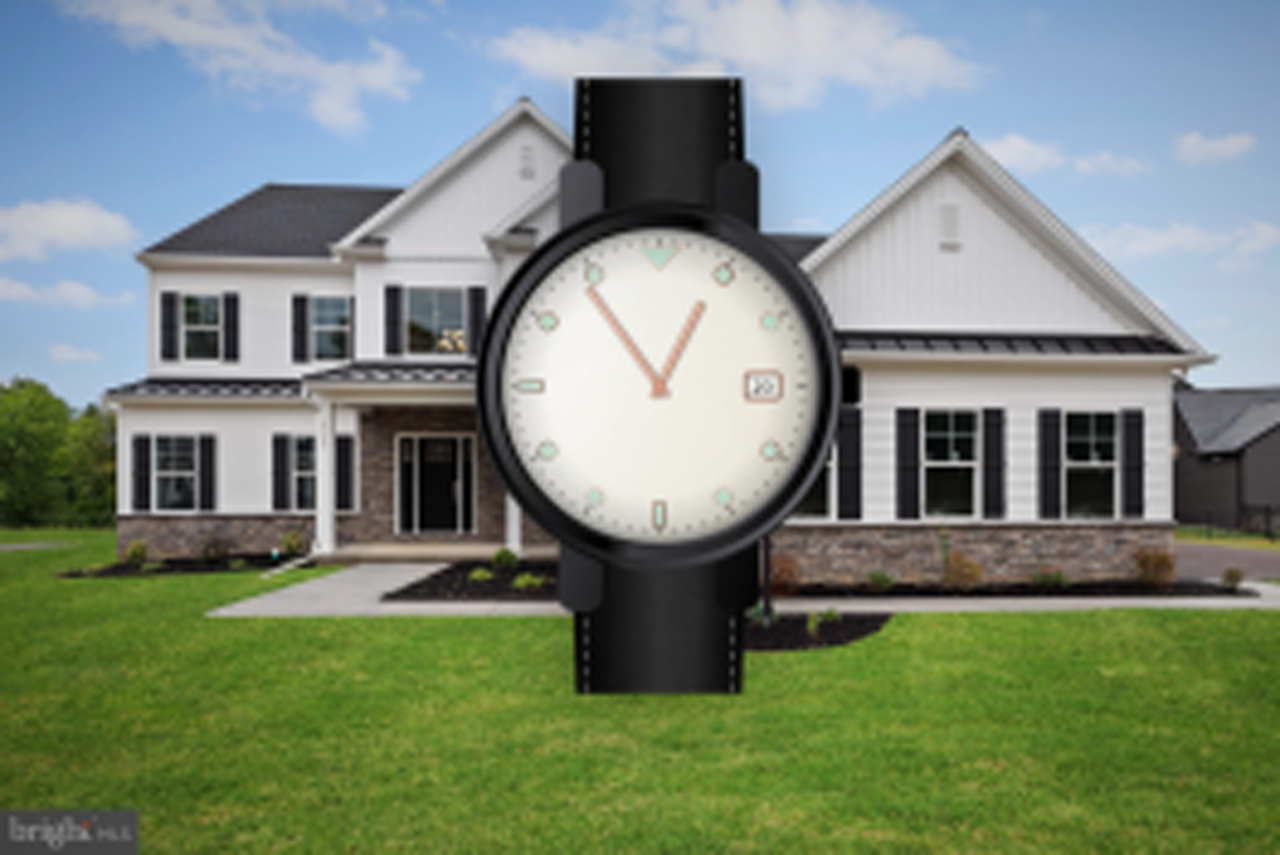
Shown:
**12:54**
